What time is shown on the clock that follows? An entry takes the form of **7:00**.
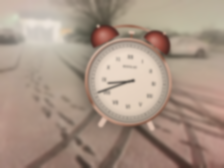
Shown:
**8:41**
